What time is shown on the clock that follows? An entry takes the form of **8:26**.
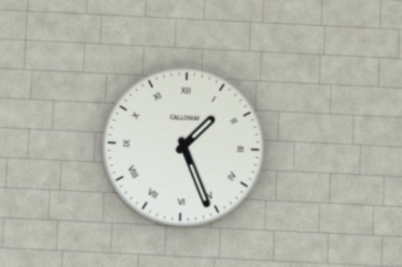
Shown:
**1:26**
